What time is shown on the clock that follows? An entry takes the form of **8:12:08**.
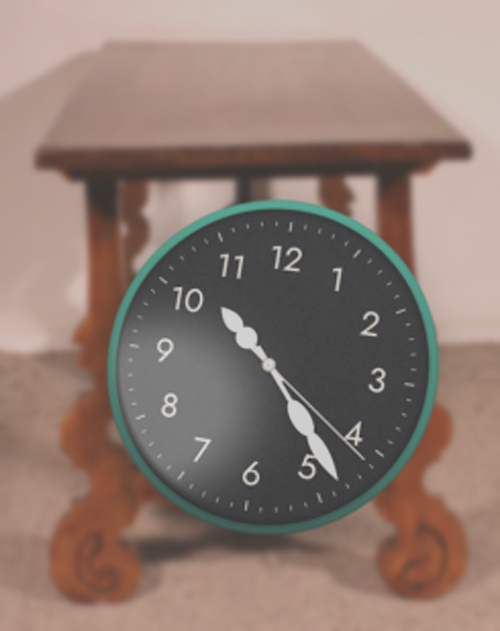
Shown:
**10:23:21**
